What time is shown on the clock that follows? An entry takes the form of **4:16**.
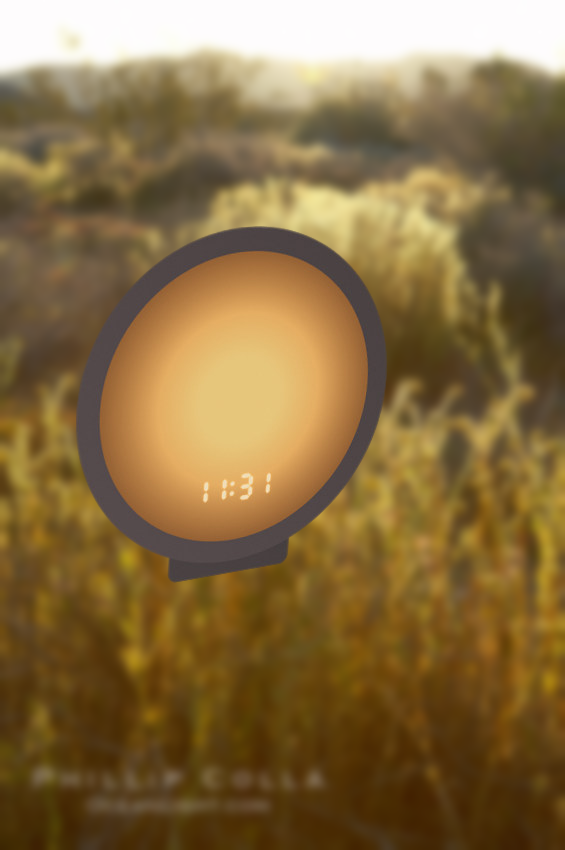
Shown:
**11:31**
